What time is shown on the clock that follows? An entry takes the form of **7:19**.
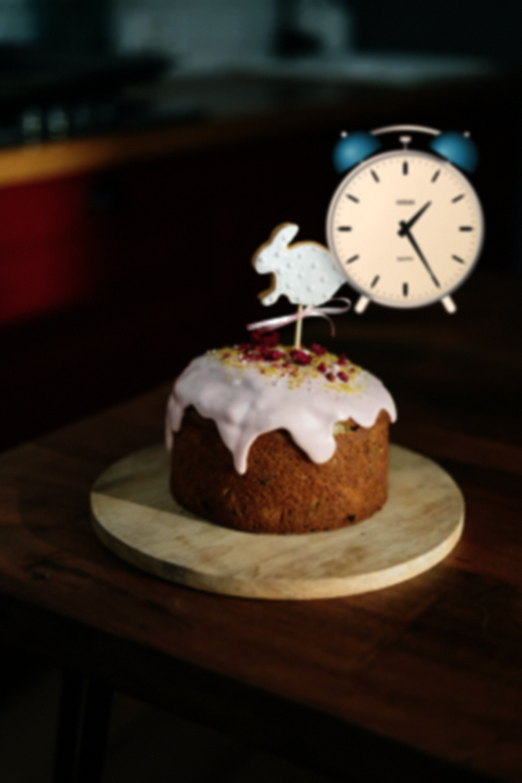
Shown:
**1:25**
